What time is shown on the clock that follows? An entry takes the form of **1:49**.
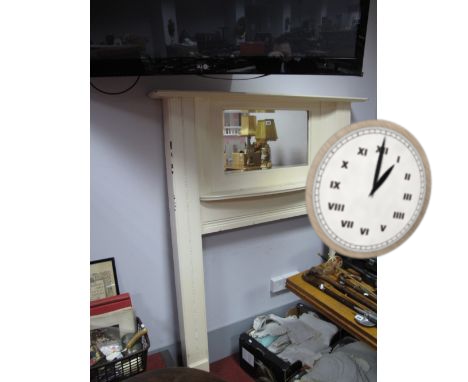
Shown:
**1:00**
